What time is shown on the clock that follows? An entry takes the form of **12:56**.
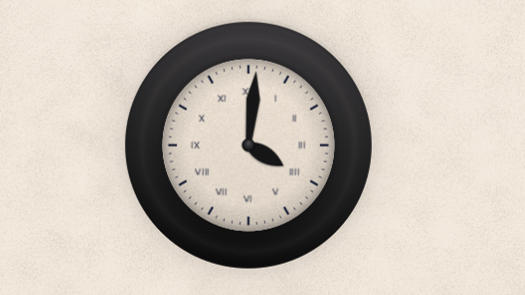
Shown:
**4:01**
